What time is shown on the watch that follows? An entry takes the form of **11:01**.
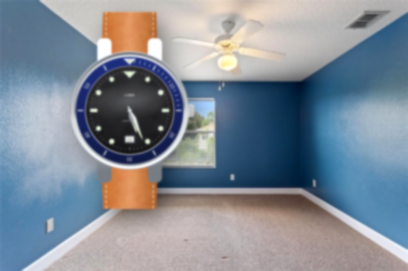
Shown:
**5:26**
